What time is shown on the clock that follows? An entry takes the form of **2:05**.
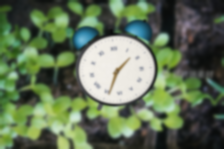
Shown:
**1:34**
